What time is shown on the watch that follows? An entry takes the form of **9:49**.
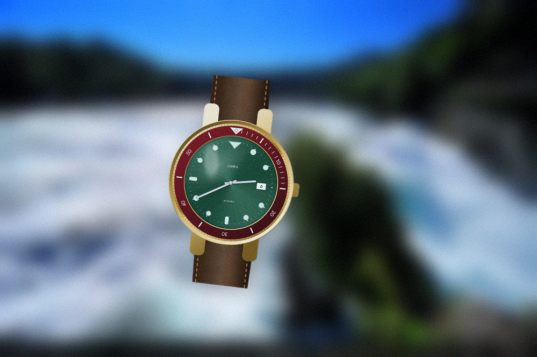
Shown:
**2:40**
